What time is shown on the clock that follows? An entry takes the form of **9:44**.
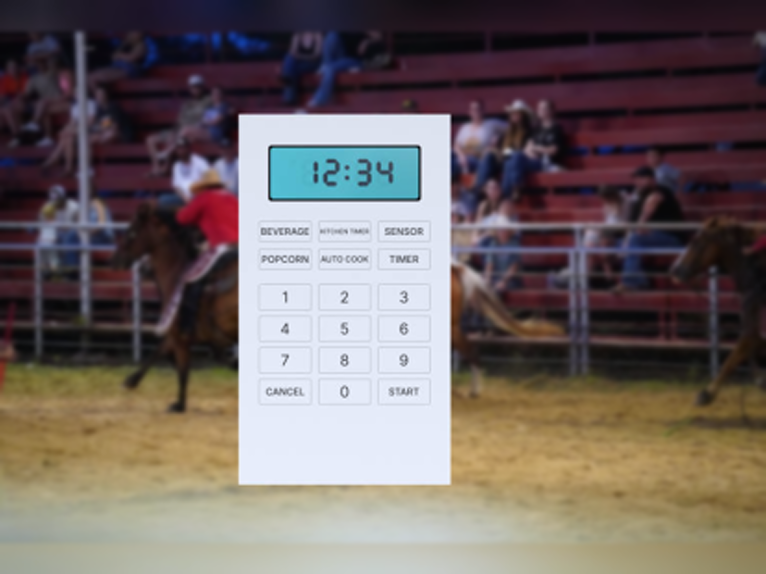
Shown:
**12:34**
